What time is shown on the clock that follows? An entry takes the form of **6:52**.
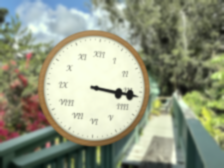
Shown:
**3:16**
